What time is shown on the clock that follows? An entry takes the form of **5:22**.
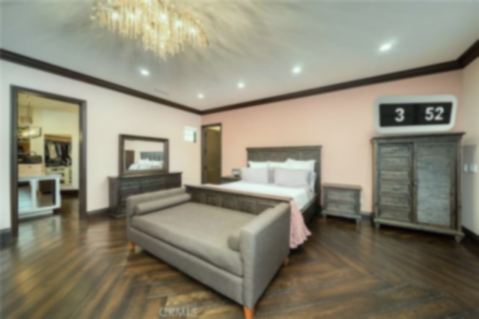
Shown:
**3:52**
